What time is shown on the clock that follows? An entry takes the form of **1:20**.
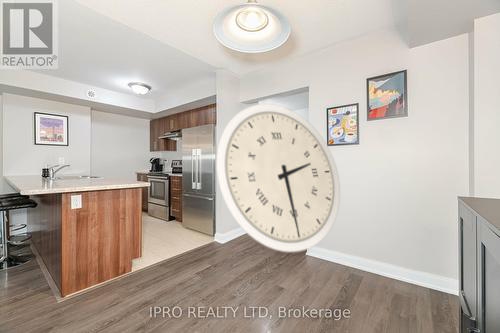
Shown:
**2:30**
